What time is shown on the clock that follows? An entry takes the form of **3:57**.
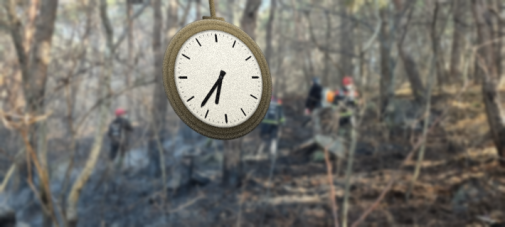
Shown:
**6:37**
